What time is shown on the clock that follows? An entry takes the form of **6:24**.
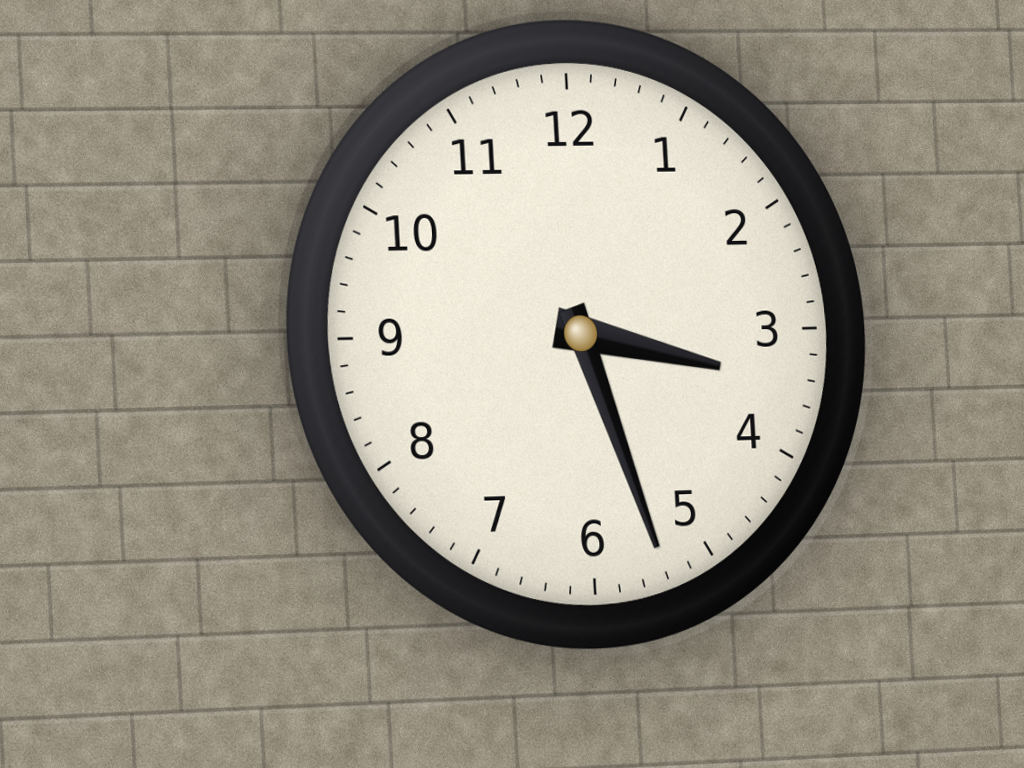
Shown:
**3:27**
